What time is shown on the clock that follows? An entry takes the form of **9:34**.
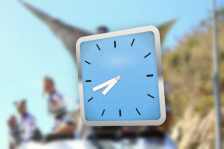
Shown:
**7:42**
